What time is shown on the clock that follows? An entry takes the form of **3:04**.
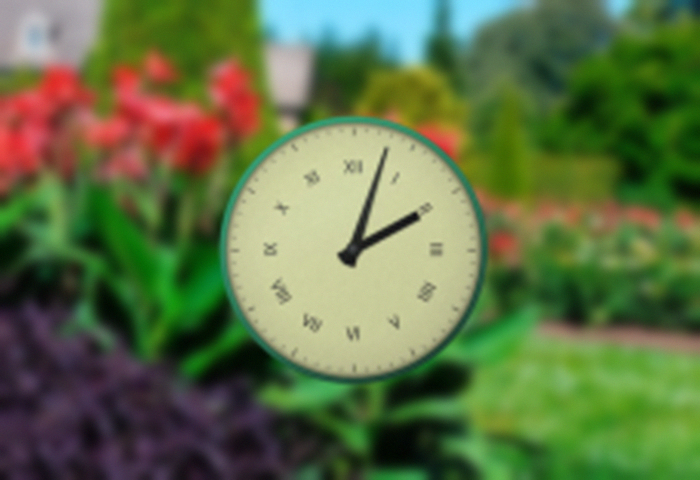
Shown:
**2:03**
